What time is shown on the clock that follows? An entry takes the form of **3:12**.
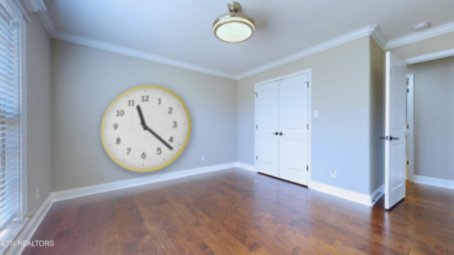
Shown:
**11:22**
